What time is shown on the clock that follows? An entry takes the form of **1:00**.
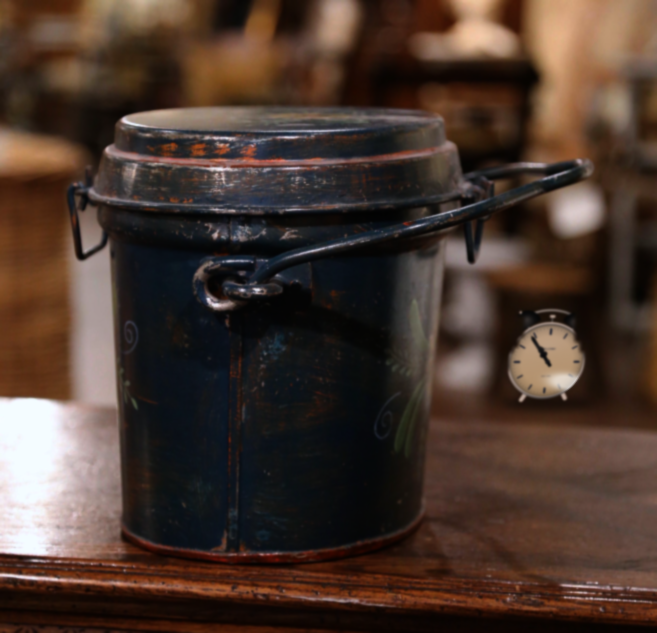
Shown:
**10:54**
